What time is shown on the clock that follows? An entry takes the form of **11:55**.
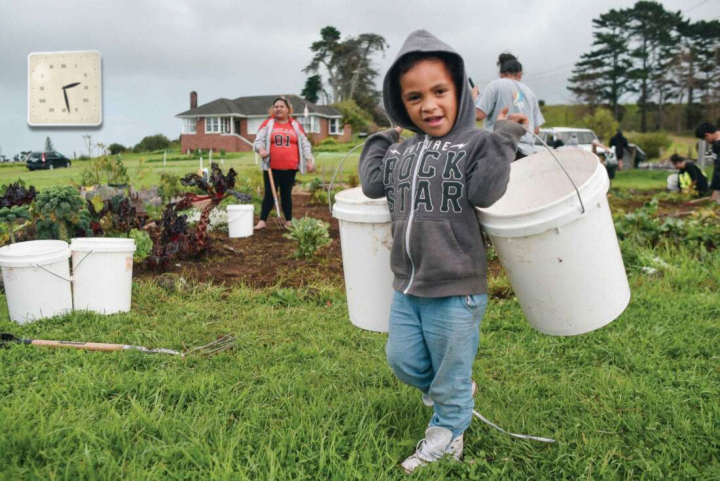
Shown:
**2:28**
